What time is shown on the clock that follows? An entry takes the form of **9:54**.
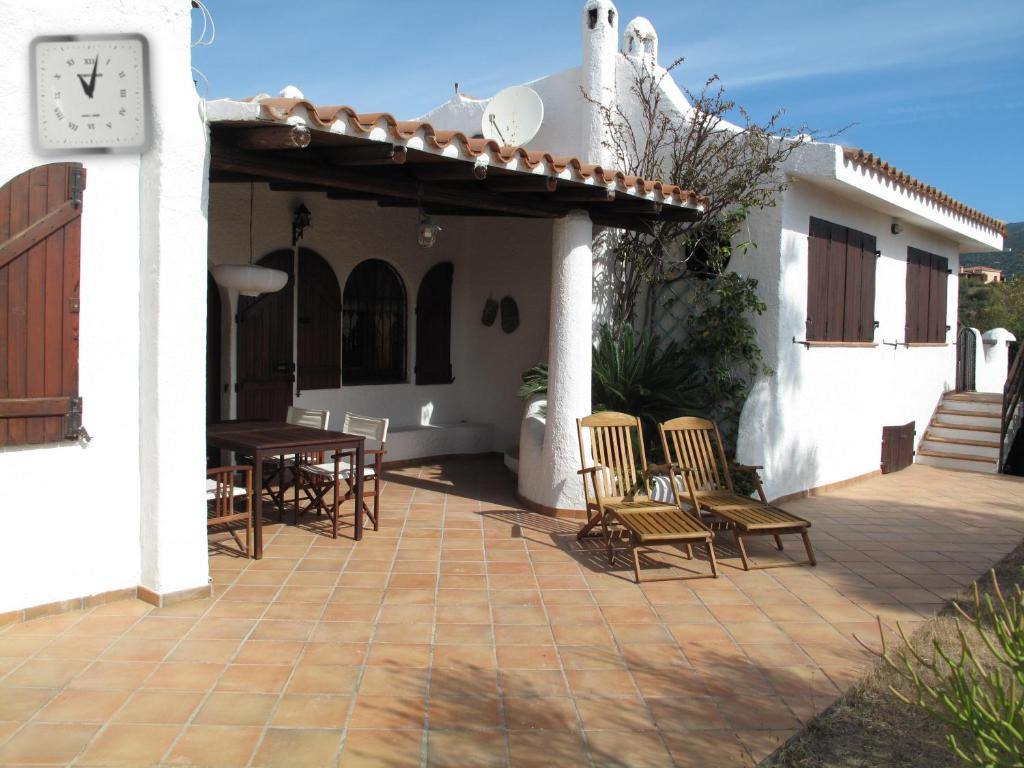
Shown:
**11:02**
